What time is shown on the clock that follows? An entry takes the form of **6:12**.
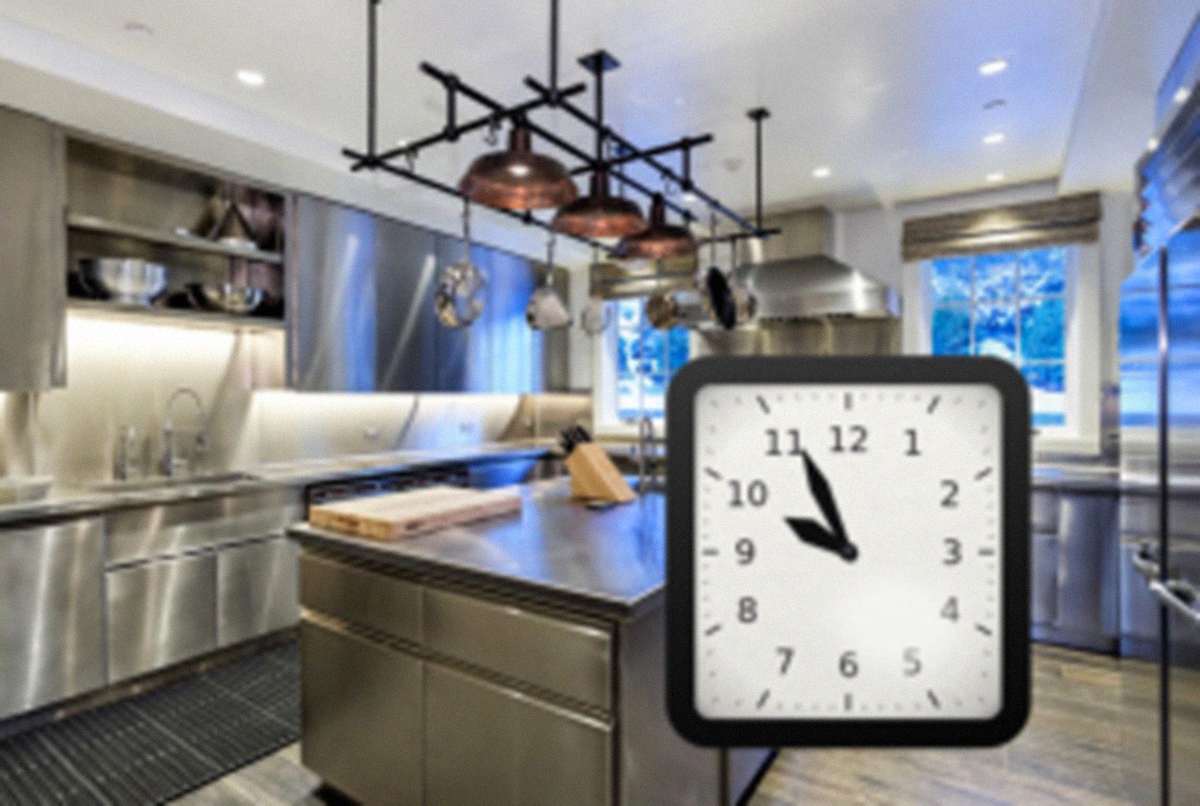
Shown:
**9:56**
